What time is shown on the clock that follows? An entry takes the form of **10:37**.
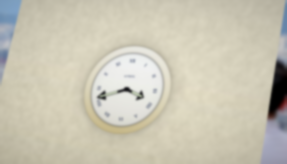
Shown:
**3:42**
